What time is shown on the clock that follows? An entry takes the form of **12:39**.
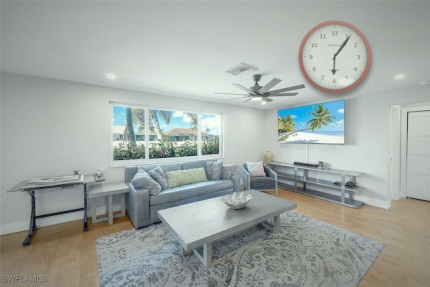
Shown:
**6:06**
